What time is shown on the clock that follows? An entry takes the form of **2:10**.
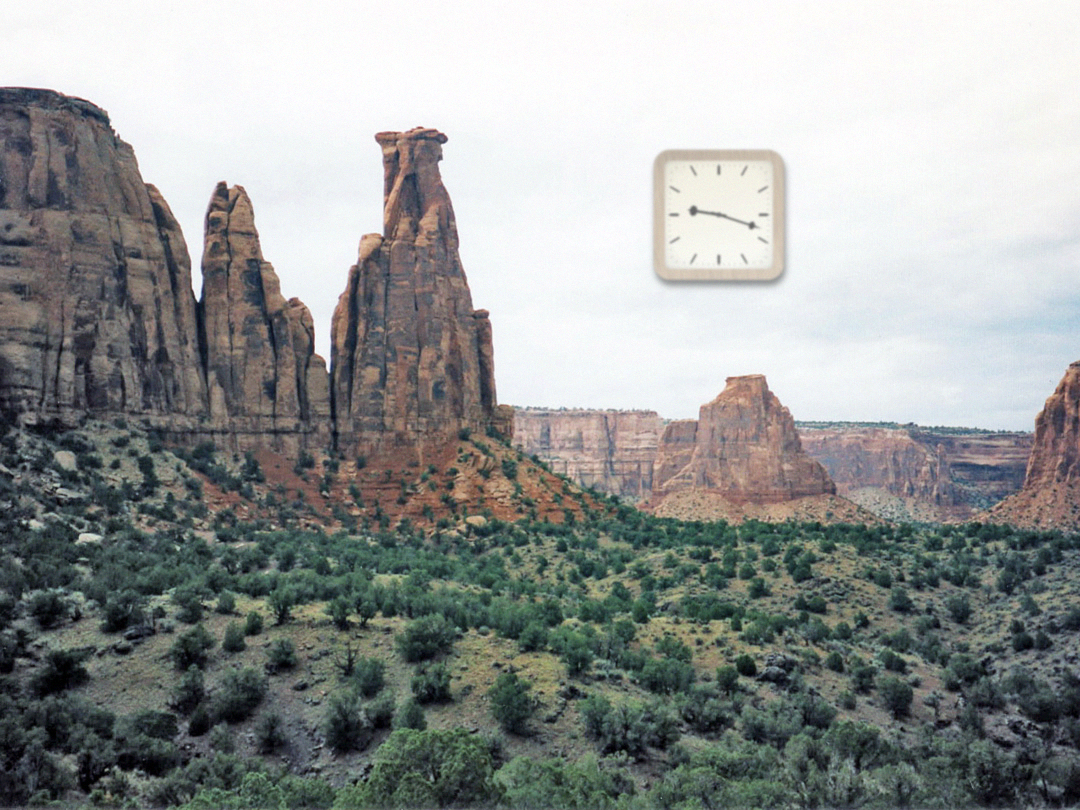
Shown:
**9:18**
